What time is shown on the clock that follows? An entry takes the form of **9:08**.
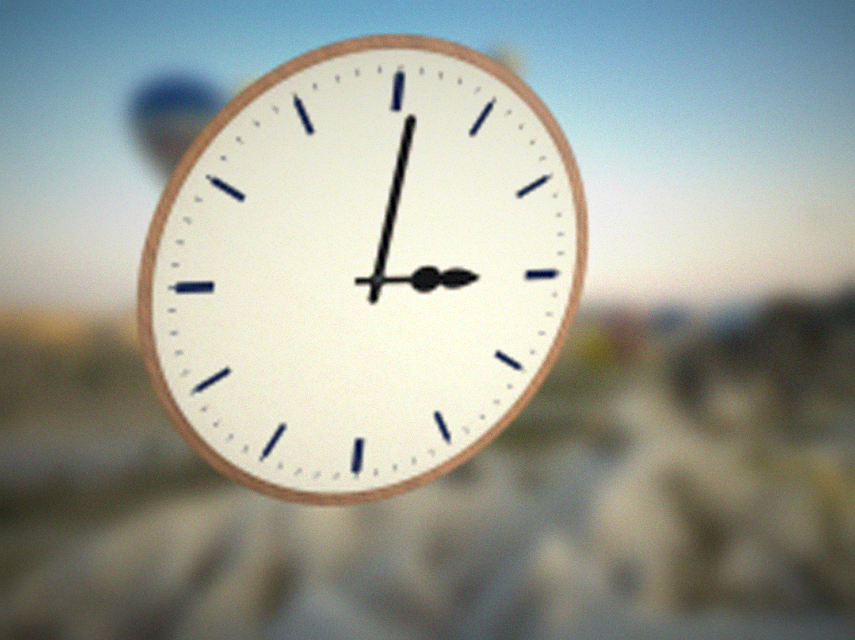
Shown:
**3:01**
